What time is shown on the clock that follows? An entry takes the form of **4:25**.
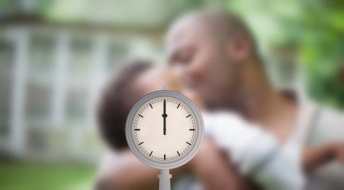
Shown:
**12:00**
